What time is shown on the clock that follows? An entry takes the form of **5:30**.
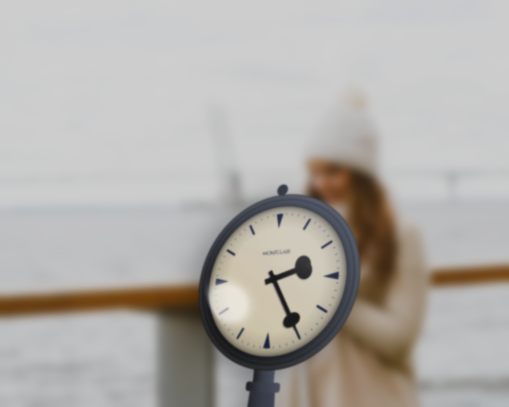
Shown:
**2:25**
